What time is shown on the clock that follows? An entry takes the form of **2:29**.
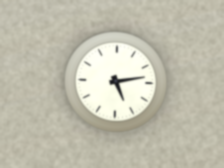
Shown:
**5:13**
